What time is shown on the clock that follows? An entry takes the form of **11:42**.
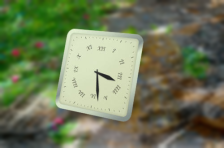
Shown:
**3:28**
